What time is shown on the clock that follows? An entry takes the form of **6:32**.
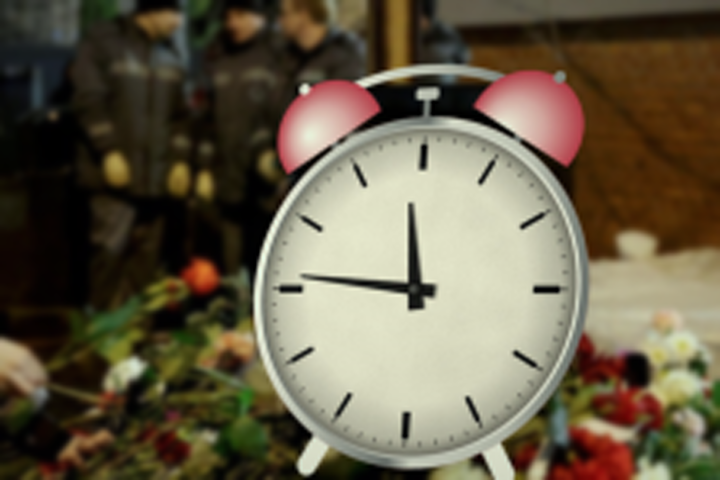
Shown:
**11:46**
